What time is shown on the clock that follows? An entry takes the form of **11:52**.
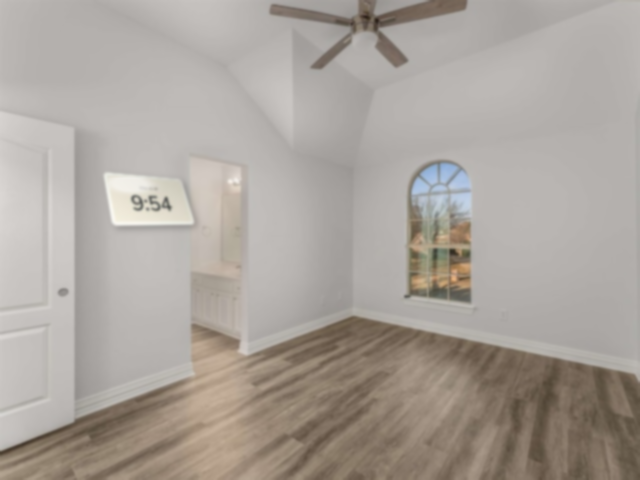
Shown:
**9:54**
